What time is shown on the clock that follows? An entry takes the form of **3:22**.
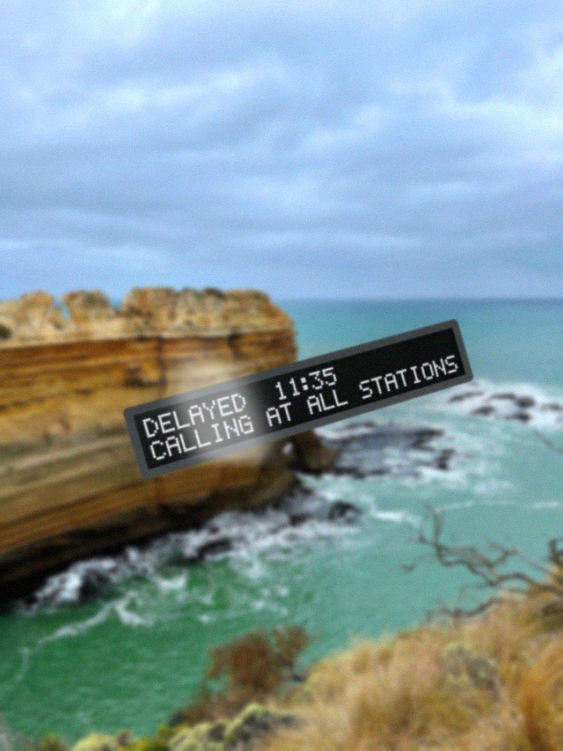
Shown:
**11:35**
